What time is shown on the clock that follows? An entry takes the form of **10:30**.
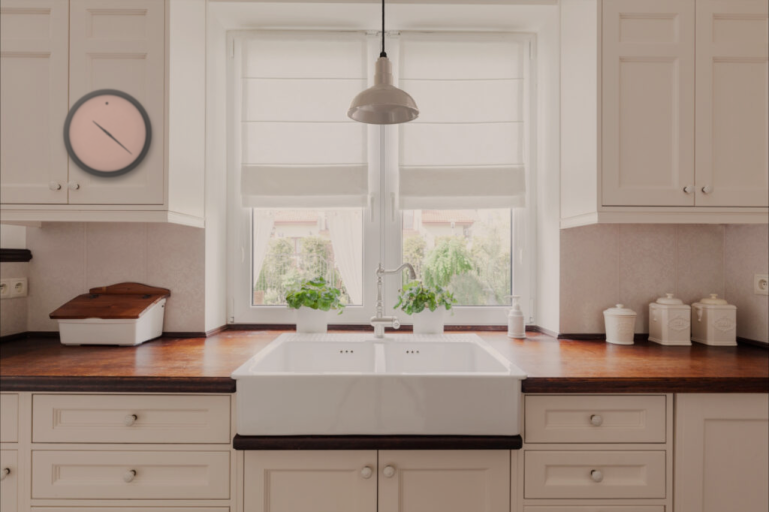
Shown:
**10:22**
